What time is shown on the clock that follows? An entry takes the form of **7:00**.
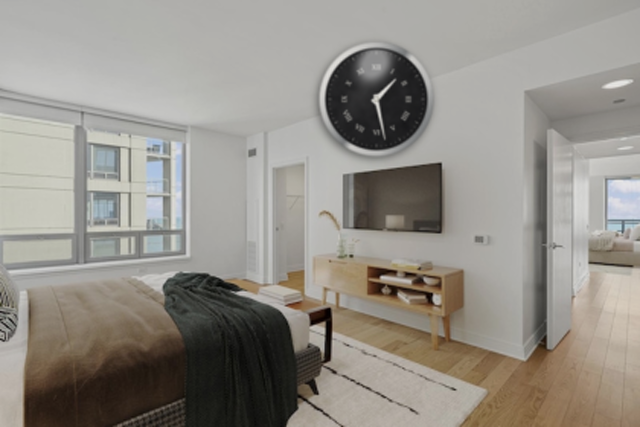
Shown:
**1:28**
